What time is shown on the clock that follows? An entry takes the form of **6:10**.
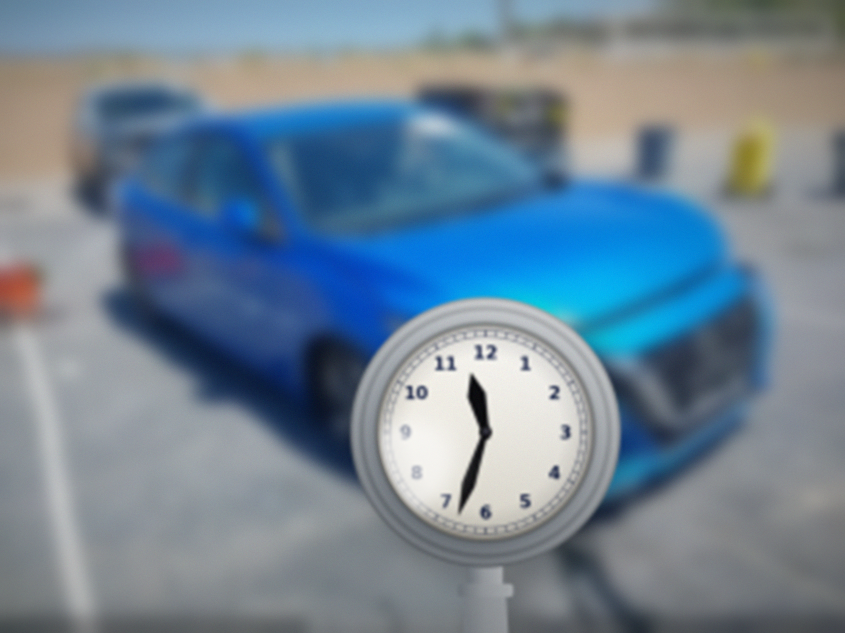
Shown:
**11:33**
